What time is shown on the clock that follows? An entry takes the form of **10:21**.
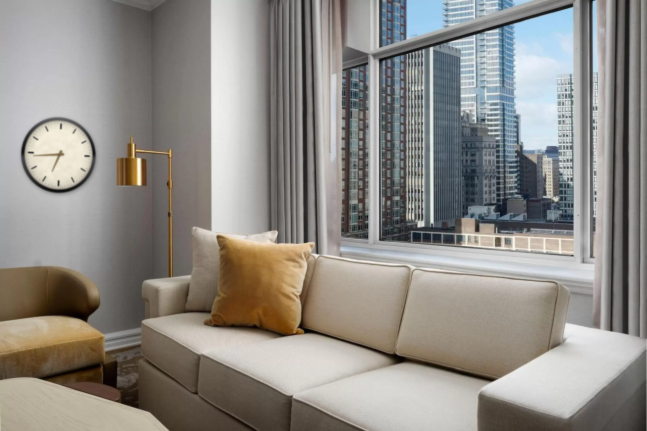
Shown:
**6:44**
